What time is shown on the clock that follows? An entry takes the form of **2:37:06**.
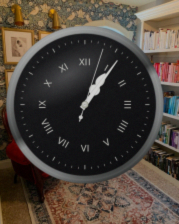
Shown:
**1:06:03**
